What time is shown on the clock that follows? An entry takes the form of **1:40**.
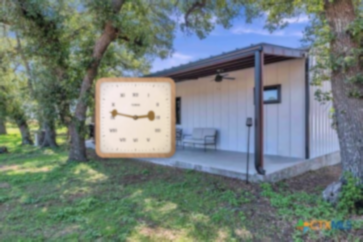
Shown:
**2:47**
